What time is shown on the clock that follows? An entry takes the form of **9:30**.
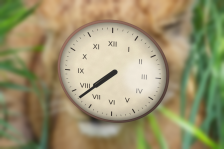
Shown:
**7:38**
